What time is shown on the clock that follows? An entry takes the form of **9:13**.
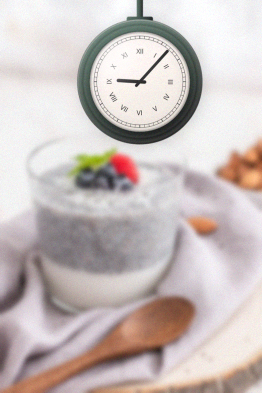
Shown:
**9:07**
